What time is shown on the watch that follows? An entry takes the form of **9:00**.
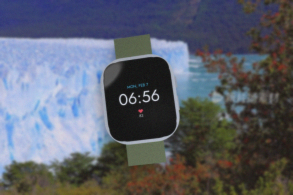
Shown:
**6:56**
